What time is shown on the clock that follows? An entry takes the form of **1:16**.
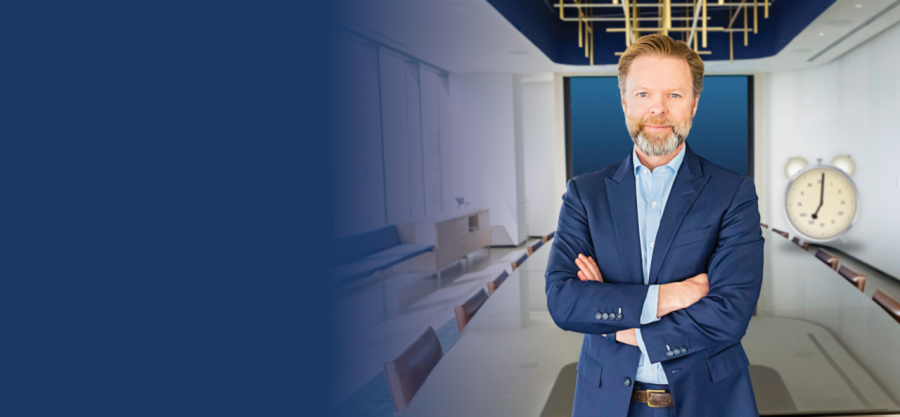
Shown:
**7:01**
